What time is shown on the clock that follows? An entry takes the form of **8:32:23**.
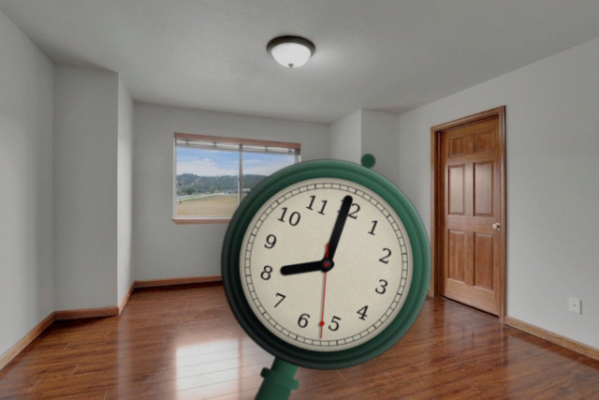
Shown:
**7:59:27**
